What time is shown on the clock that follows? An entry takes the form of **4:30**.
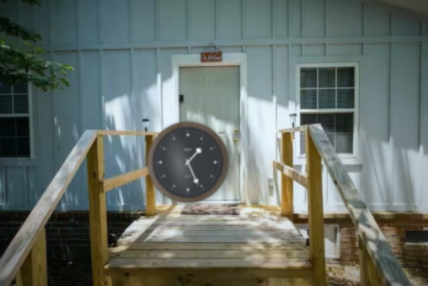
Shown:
**1:26**
